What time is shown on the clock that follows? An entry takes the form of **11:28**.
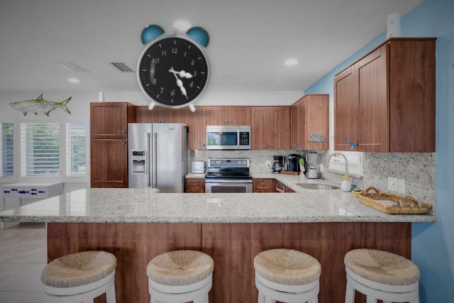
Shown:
**3:25**
